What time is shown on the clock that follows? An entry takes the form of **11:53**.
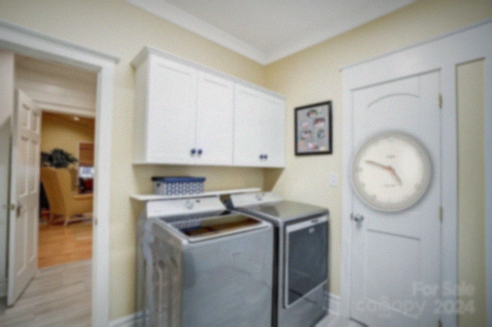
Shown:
**4:48**
